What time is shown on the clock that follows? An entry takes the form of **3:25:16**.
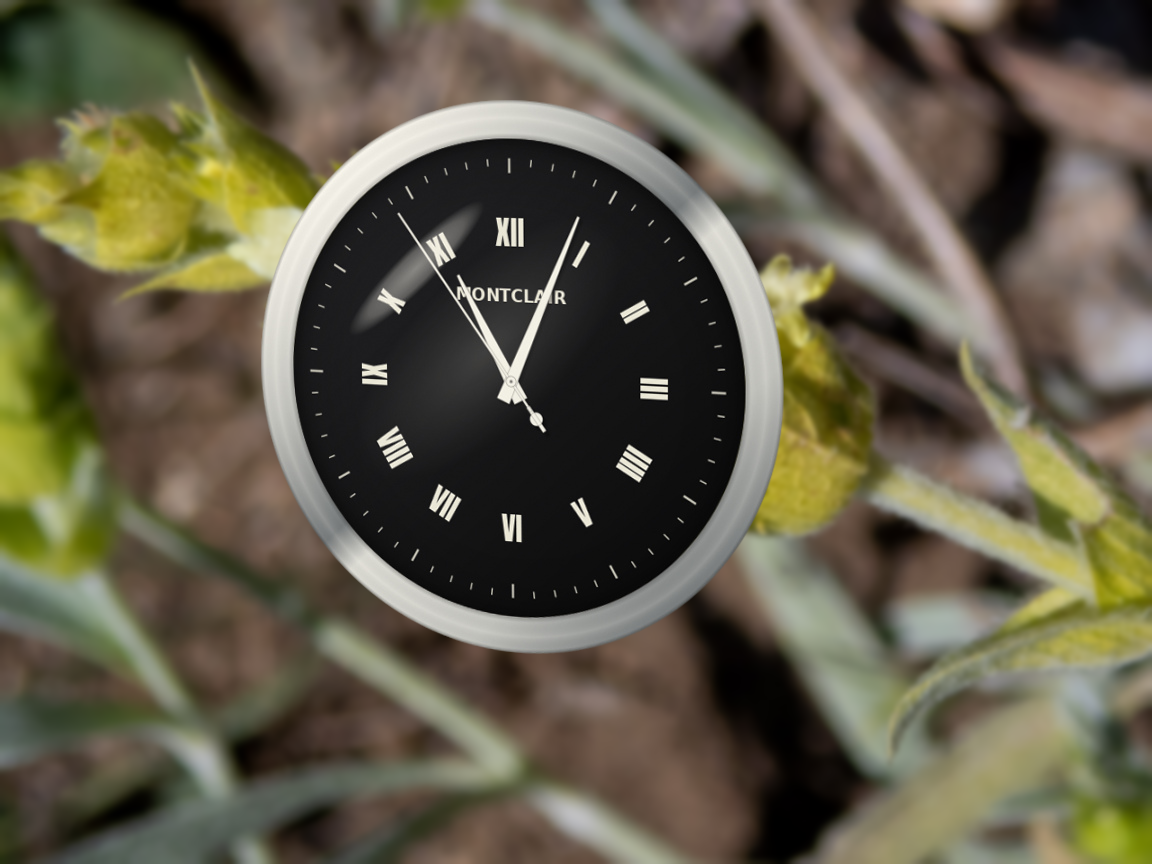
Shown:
**11:03:54**
